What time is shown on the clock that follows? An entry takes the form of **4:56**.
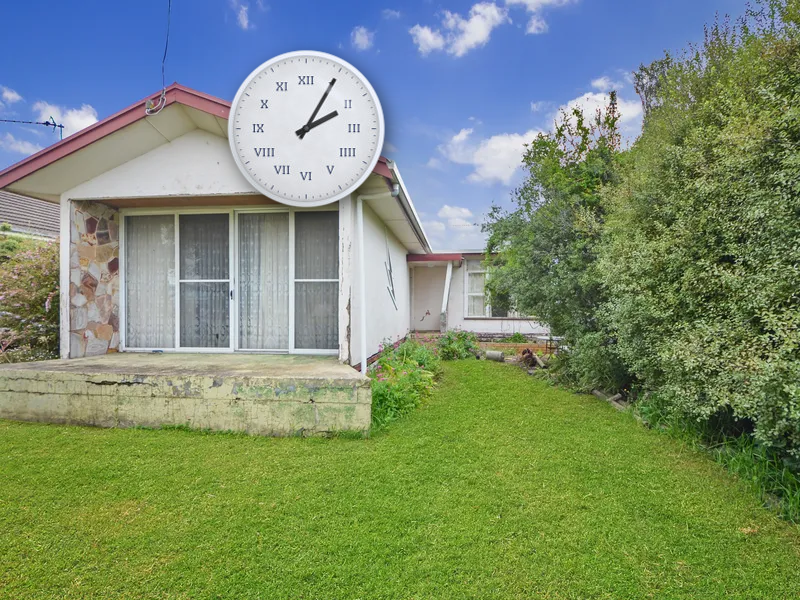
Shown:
**2:05**
